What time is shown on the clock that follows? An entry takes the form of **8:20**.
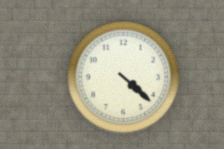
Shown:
**4:22**
